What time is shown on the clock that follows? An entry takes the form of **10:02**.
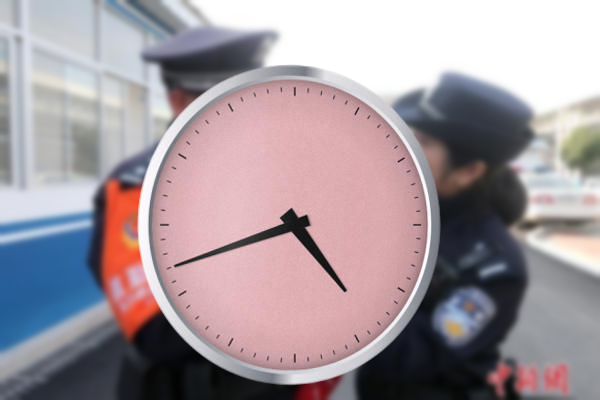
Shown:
**4:42**
